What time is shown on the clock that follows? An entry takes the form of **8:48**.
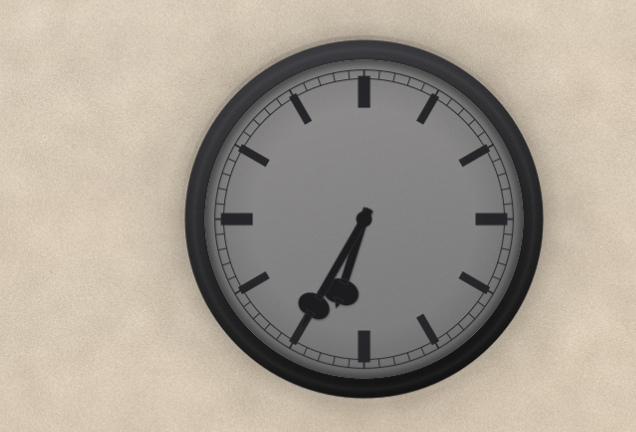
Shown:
**6:35**
